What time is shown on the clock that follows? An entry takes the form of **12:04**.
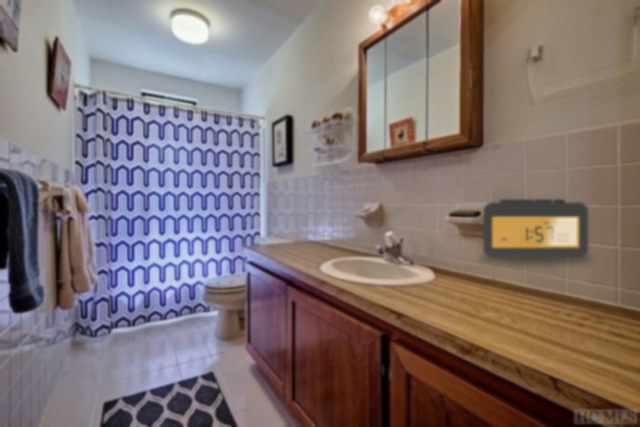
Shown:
**1:57**
